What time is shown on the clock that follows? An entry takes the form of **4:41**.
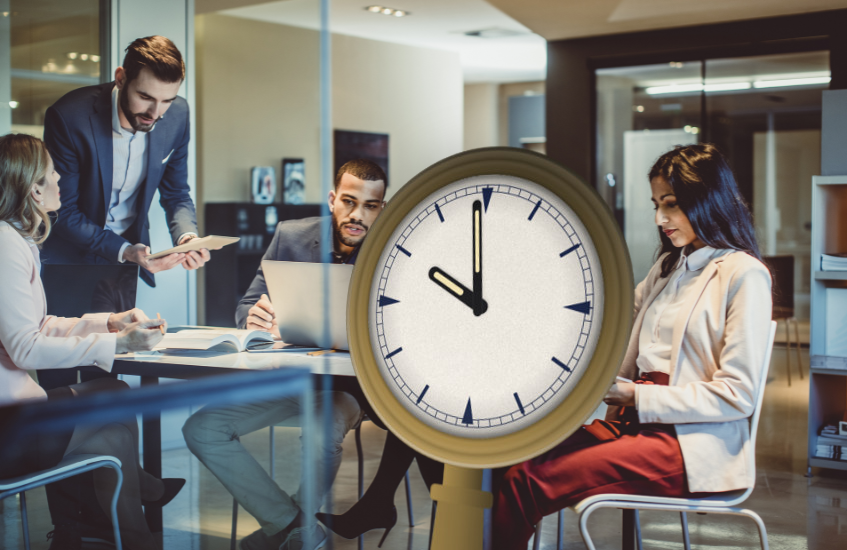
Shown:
**9:59**
